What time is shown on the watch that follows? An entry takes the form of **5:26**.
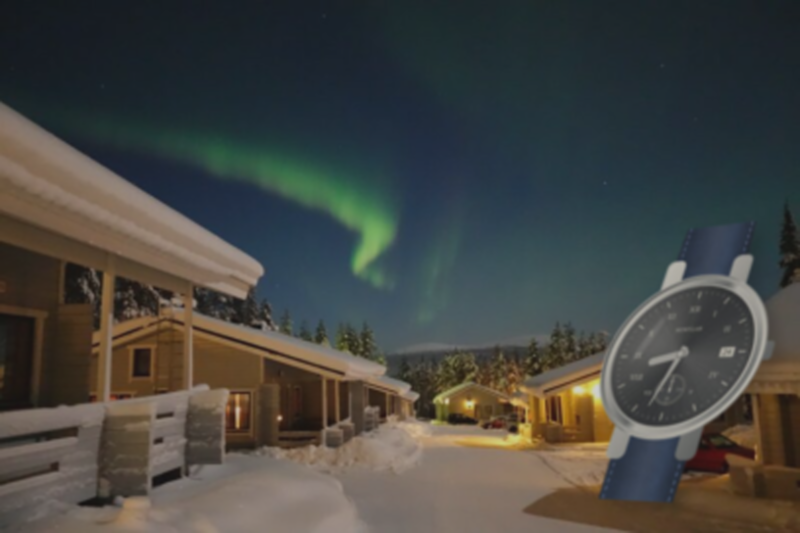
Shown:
**8:33**
